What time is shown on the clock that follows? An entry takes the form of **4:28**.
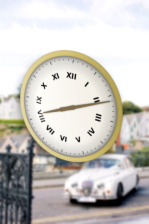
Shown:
**8:11**
